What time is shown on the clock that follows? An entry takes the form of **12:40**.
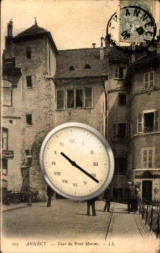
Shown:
**10:21**
